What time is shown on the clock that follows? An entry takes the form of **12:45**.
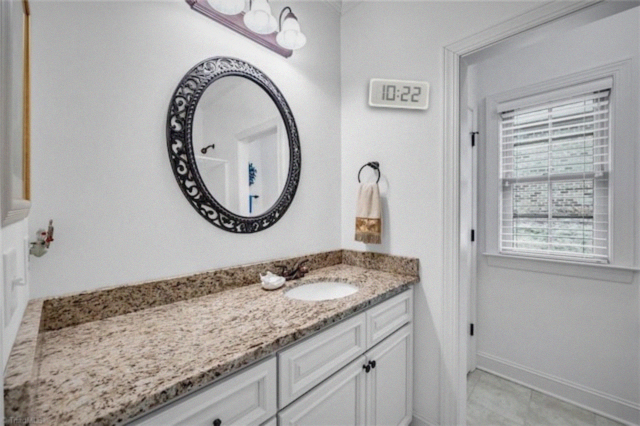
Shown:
**10:22**
